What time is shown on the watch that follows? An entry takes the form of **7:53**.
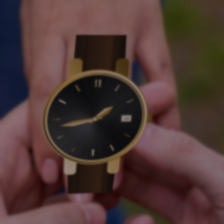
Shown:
**1:43**
